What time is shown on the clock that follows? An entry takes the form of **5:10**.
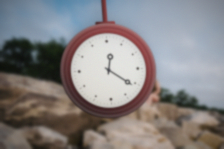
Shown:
**12:21**
